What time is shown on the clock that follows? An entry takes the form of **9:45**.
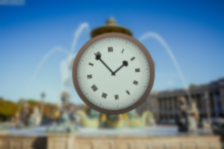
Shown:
**1:54**
